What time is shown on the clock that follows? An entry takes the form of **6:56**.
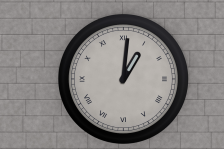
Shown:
**1:01**
